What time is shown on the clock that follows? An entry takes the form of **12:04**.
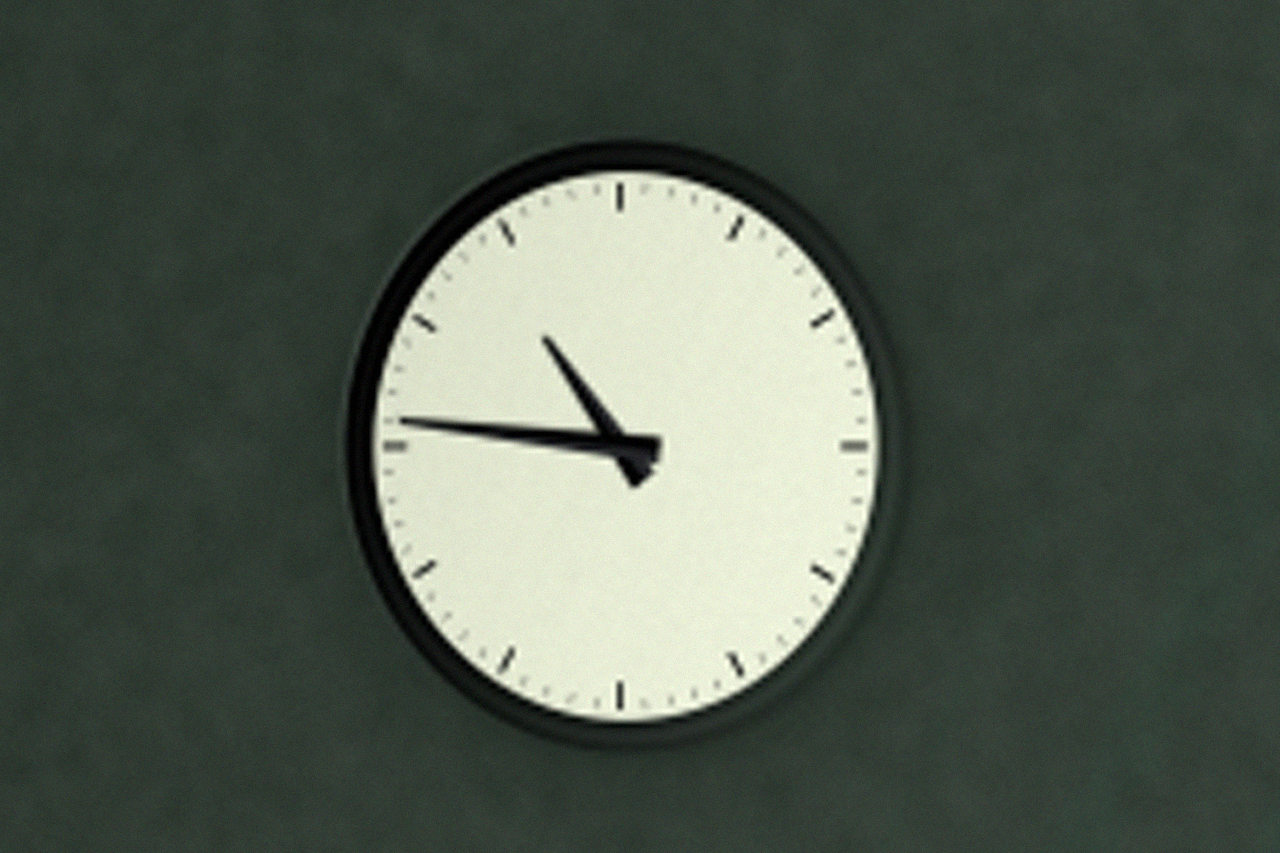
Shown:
**10:46**
